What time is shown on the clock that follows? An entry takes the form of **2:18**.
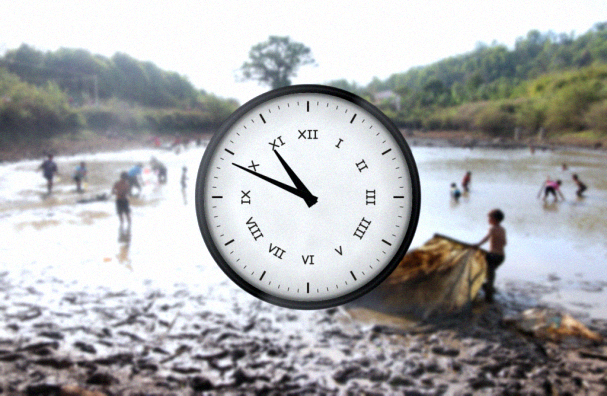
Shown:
**10:49**
